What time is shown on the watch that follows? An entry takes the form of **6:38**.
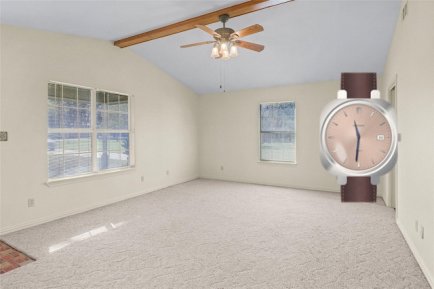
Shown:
**11:31**
